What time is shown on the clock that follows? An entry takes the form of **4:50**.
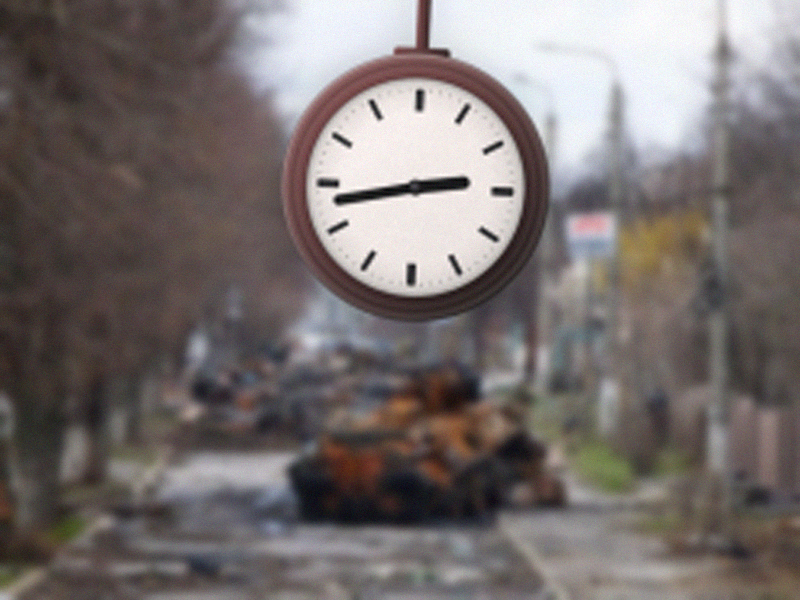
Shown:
**2:43**
